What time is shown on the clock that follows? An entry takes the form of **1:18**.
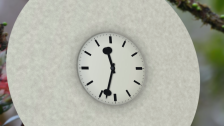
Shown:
**11:33**
